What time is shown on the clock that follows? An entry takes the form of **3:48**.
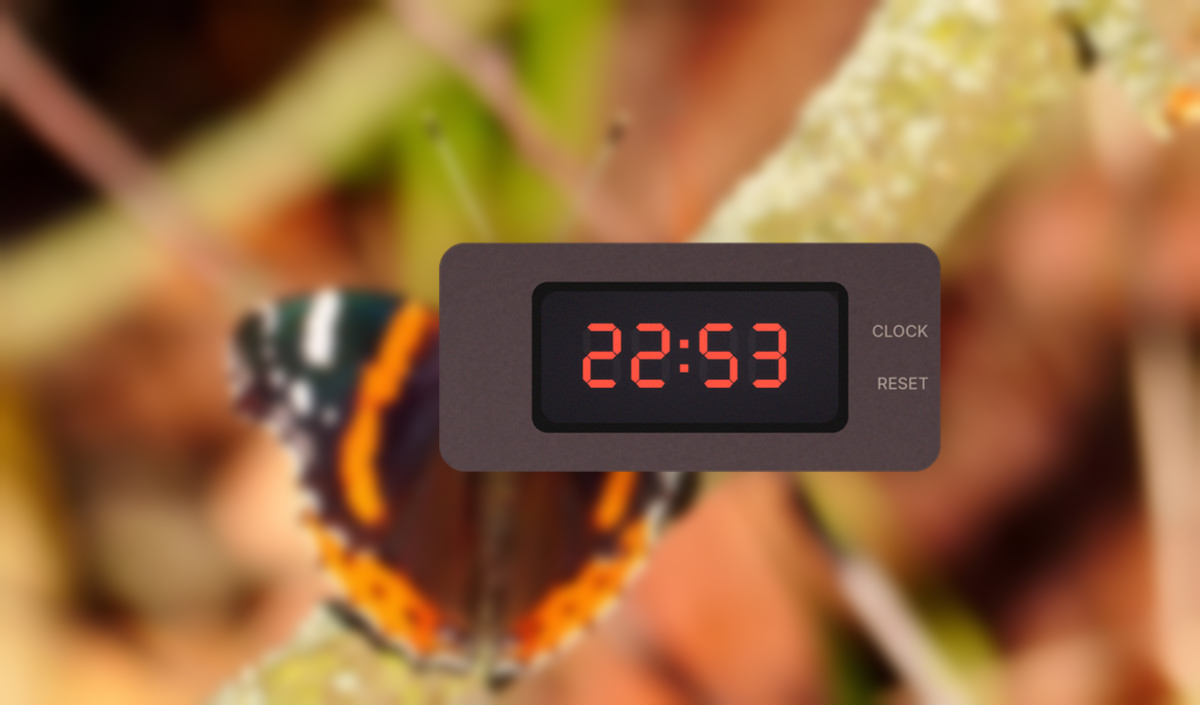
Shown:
**22:53**
